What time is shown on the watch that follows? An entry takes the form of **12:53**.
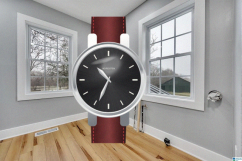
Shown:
**10:34**
